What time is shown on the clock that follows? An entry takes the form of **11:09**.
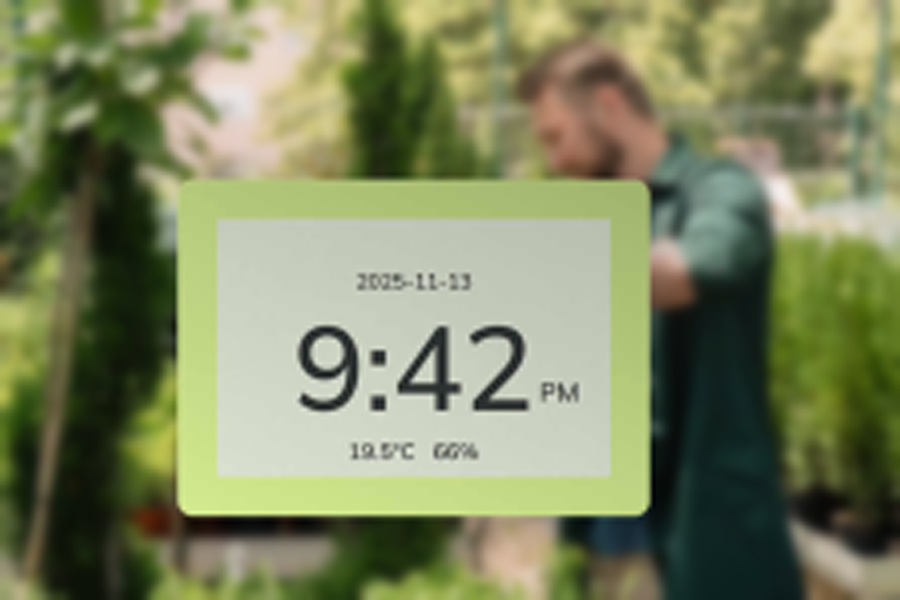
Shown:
**9:42**
